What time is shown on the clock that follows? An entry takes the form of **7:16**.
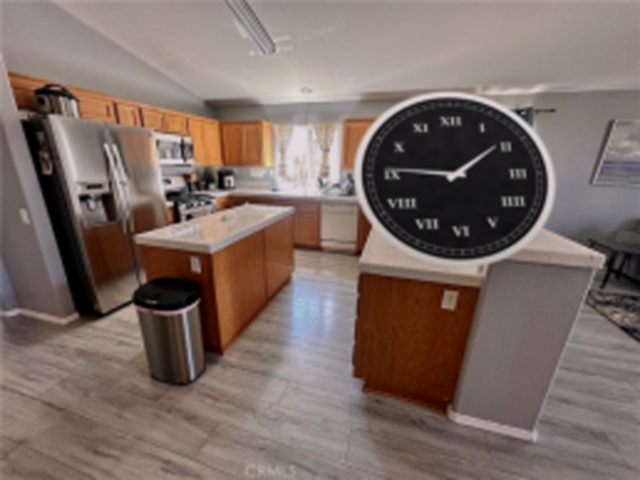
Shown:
**1:46**
